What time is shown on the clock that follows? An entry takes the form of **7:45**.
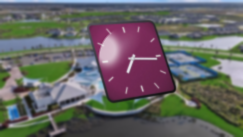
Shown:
**7:16**
